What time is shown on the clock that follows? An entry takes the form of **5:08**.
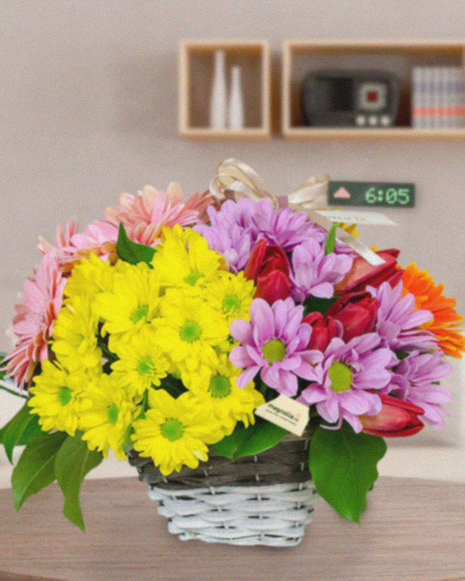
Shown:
**6:05**
